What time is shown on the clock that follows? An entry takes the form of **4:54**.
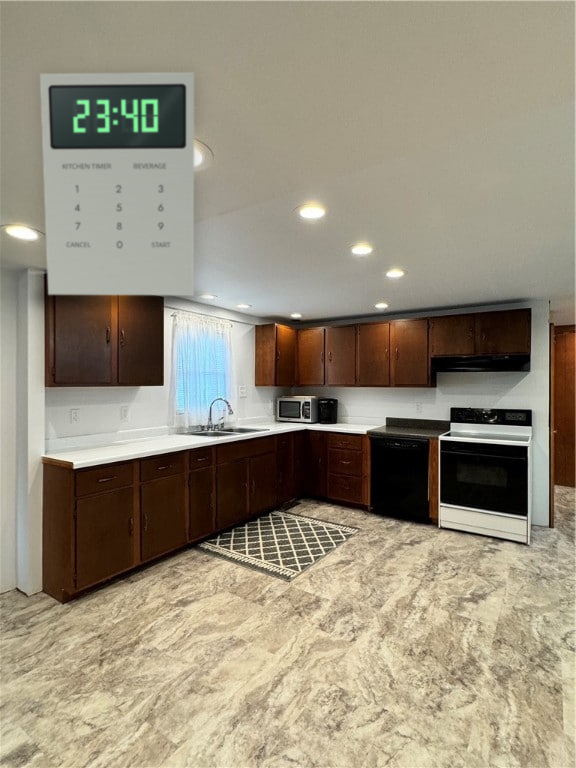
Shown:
**23:40**
